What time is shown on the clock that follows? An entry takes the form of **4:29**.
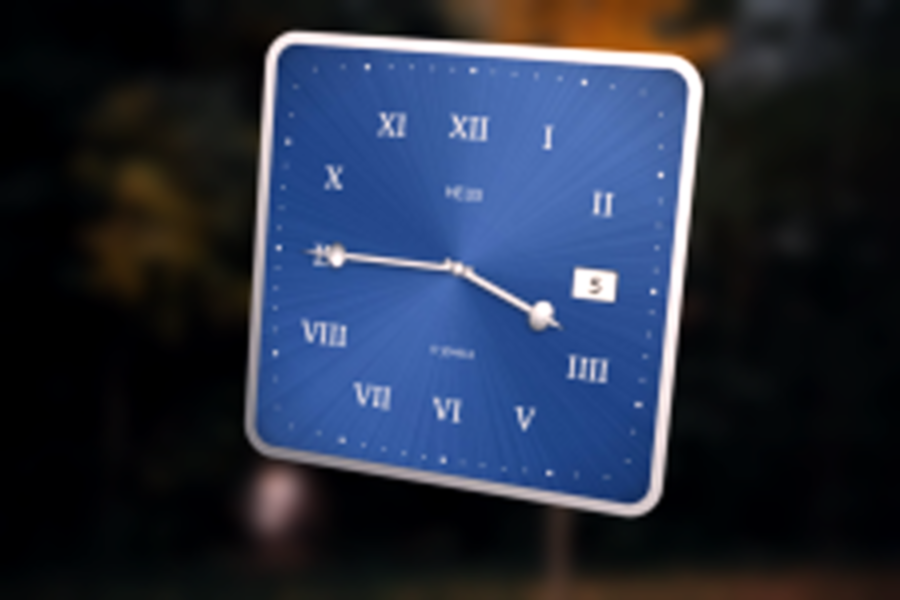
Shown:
**3:45**
